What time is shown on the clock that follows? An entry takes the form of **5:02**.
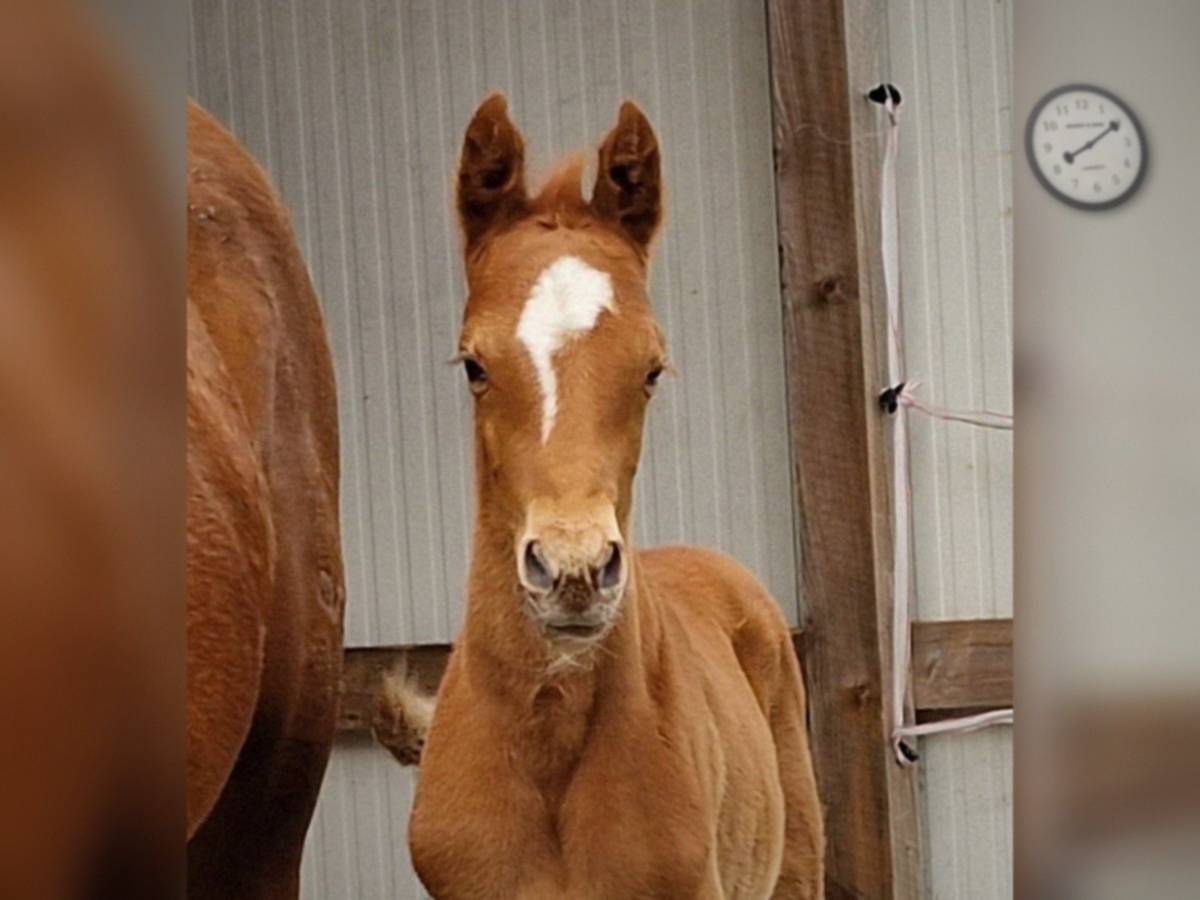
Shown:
**8:10**
